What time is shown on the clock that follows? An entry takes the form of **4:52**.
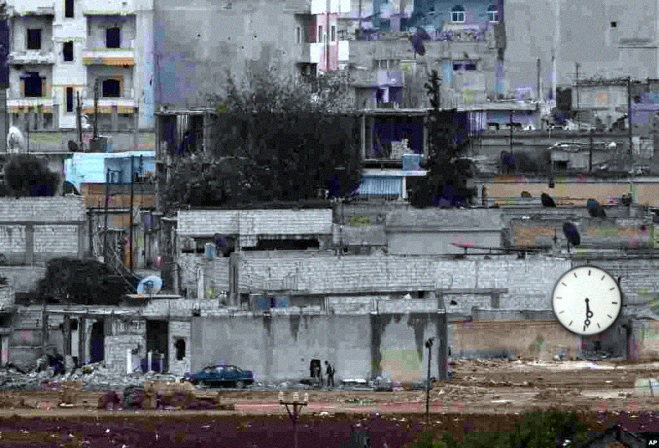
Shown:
**5:29**
